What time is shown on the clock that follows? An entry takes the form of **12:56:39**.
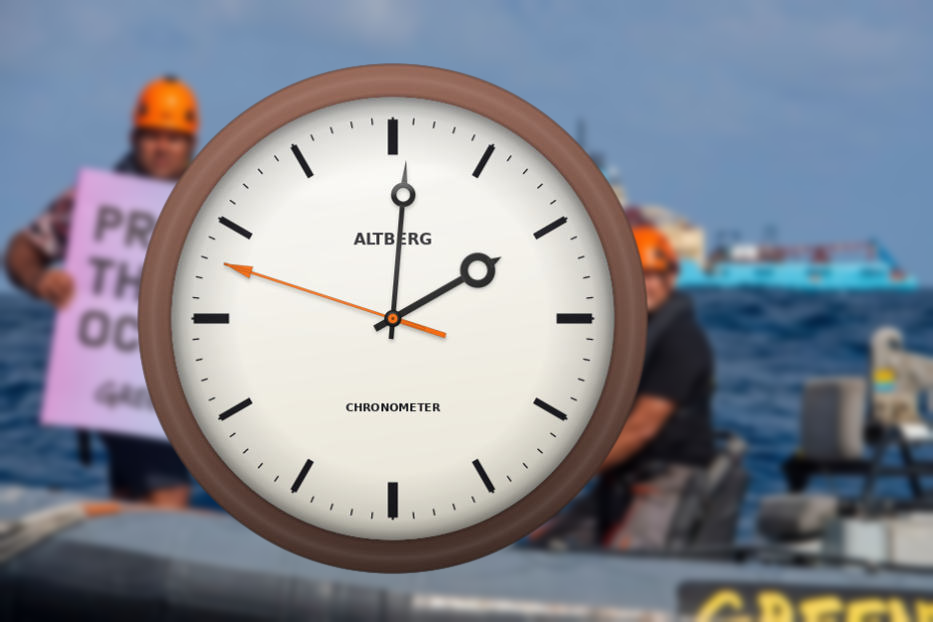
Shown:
**2:00:48**
